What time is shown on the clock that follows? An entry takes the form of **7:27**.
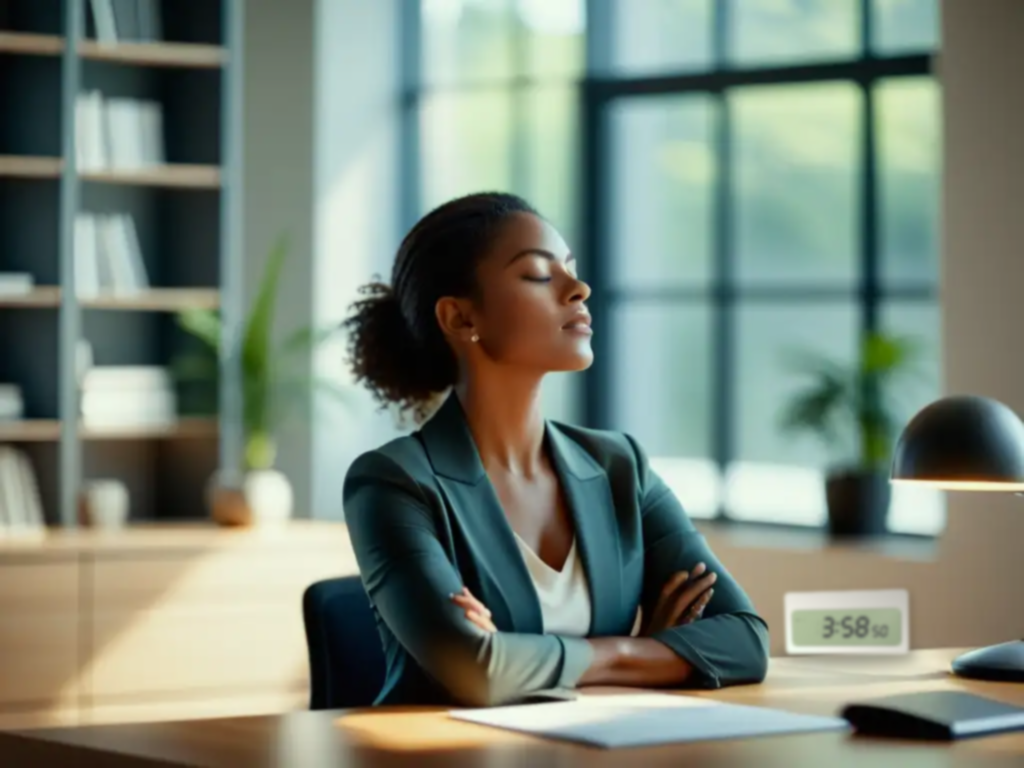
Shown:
**3:58**
